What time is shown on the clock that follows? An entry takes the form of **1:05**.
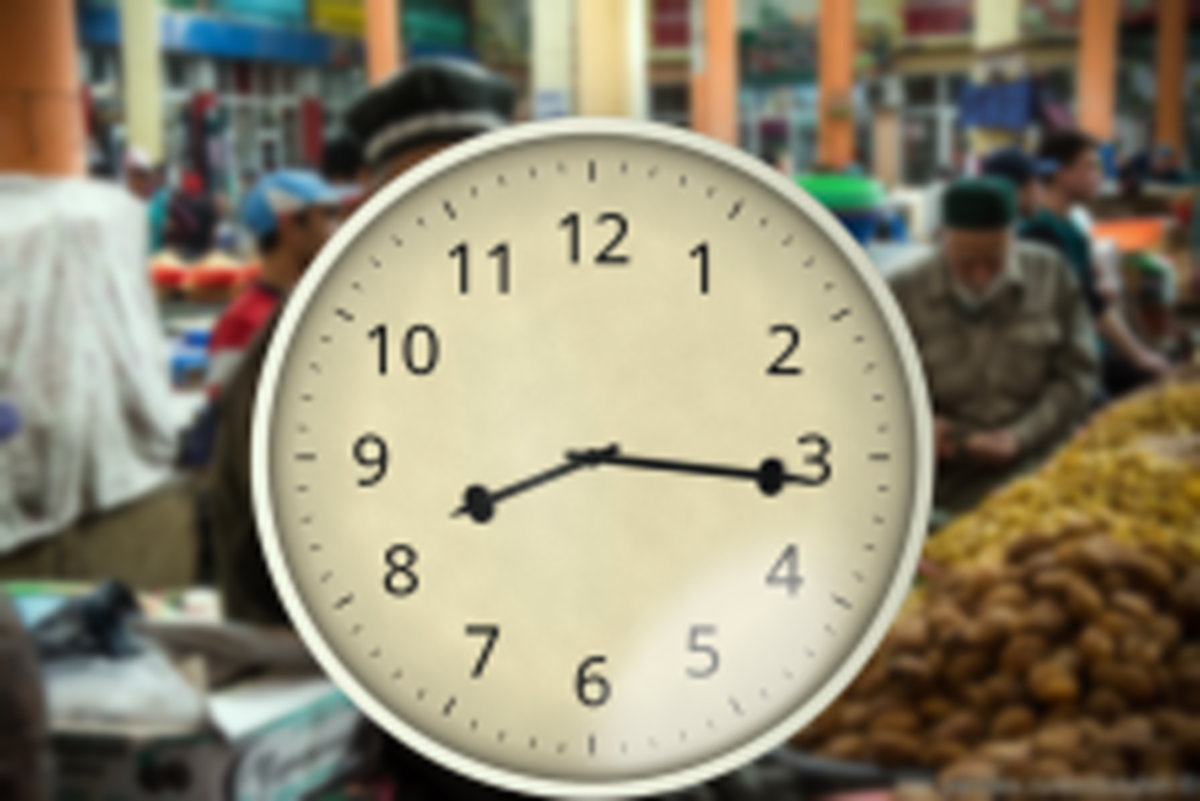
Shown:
**8:16**
